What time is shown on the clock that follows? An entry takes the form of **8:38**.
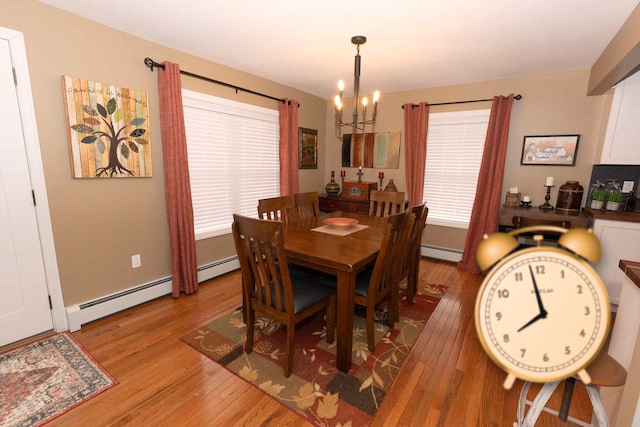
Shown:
**7:58**
